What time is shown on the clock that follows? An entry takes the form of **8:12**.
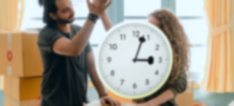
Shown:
**3:03**
